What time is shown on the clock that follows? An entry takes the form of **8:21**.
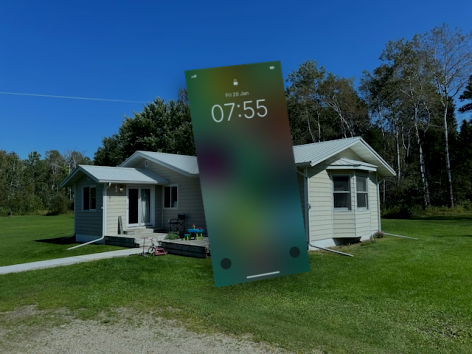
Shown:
**7:55**
